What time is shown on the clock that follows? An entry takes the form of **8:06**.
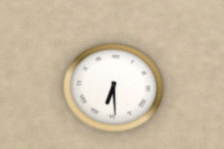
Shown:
**6:29**
